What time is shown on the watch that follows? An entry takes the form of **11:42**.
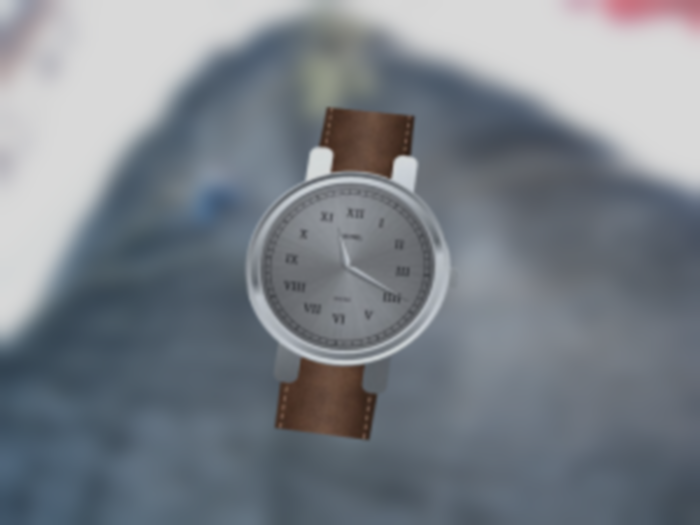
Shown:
**11:19**
